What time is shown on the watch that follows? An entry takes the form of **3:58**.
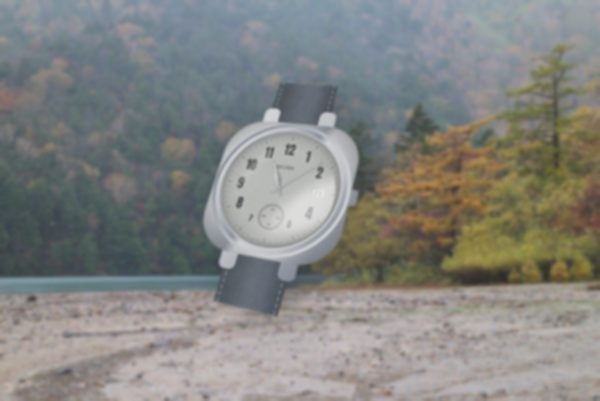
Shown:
**11:08**
